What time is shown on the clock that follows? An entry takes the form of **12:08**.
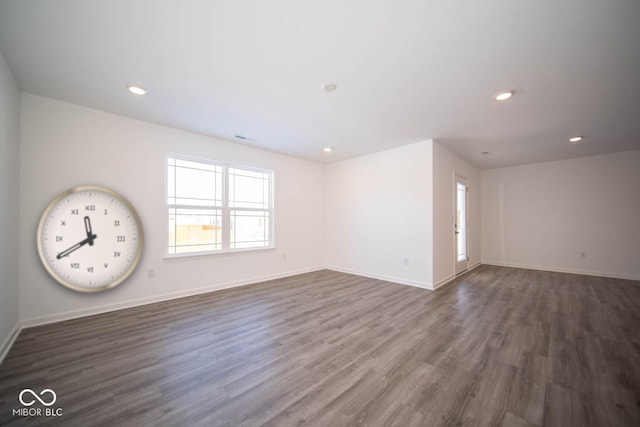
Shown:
**11:40**
